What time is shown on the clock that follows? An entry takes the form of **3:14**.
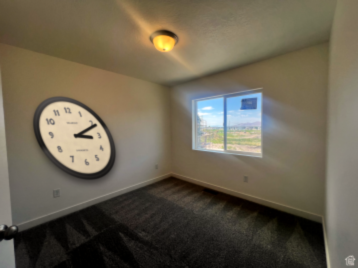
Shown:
**3:11**
